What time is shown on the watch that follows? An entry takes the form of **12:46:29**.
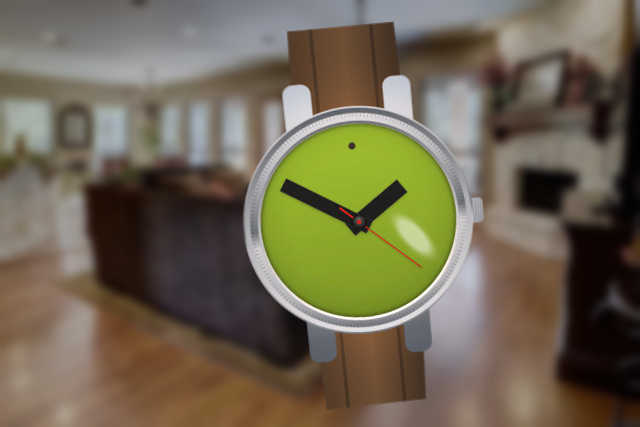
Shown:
**1:50:22**
